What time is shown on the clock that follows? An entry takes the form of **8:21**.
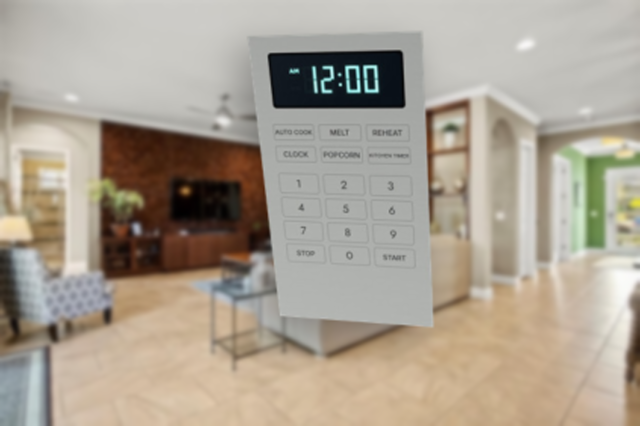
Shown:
**12:00**
